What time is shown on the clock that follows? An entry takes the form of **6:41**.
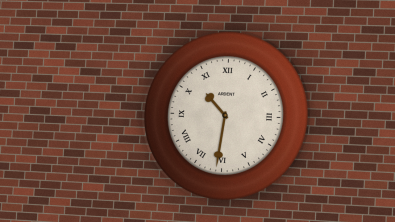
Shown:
**10:31**
